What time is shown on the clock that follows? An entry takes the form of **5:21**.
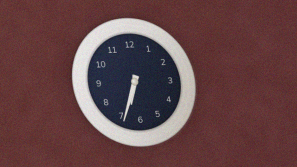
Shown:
**6:34**
